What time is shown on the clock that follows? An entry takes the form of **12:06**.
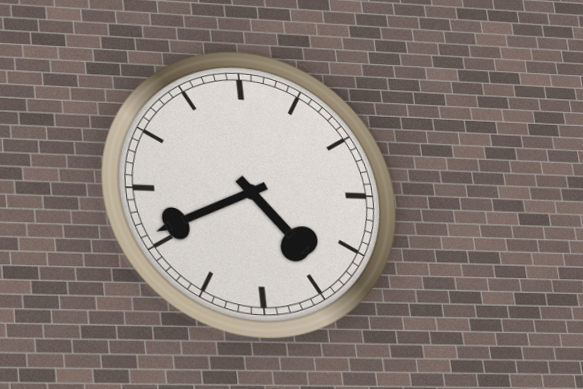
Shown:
**4:41**
